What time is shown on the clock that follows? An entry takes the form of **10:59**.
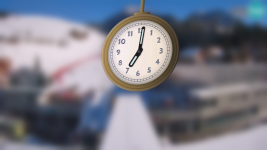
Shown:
**7:01**
